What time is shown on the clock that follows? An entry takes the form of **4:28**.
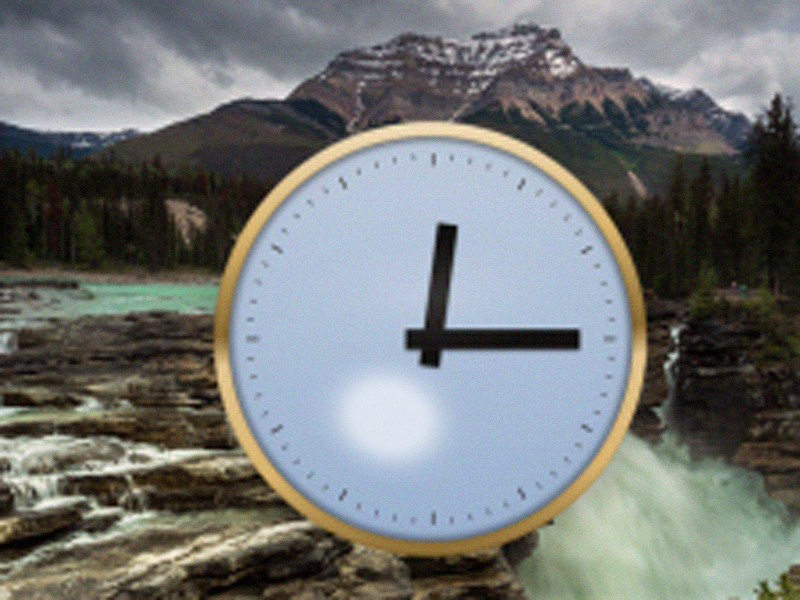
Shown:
**12:15**
